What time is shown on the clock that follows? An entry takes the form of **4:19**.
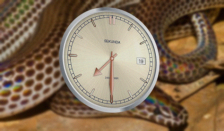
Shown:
**7:30**
